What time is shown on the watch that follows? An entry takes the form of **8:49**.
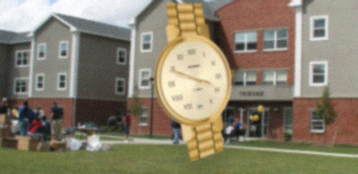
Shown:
**3:49**
